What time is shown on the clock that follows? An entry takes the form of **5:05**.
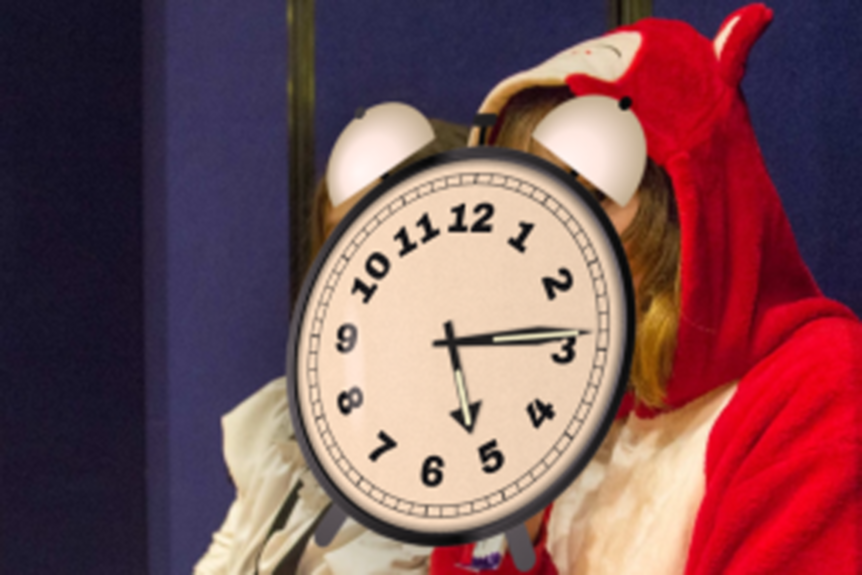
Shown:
**5:14**
